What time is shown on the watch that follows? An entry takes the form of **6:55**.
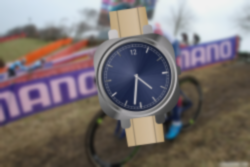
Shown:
**4:32**
